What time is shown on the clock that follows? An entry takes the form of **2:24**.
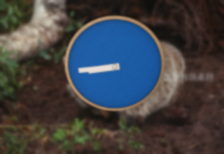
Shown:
**8:44**
